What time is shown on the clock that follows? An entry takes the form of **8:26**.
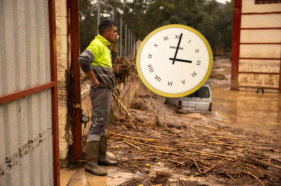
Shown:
**3:01**
